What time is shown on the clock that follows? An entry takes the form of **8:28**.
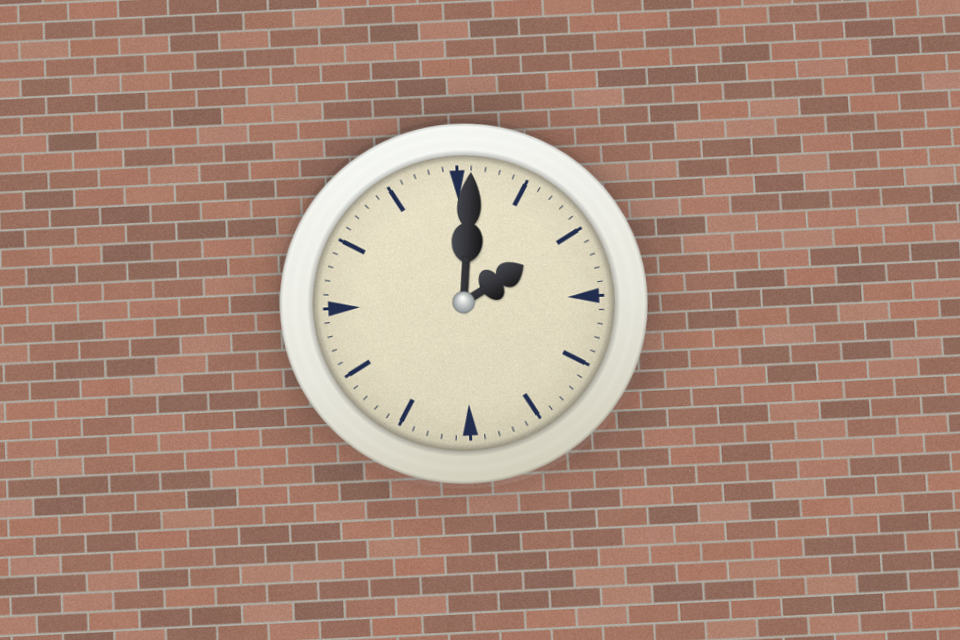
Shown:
**2:01**
